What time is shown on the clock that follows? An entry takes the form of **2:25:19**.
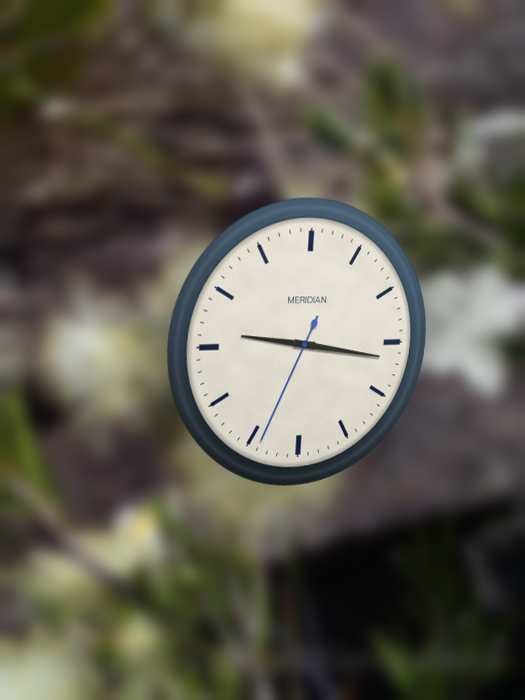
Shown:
**9:16:34**
